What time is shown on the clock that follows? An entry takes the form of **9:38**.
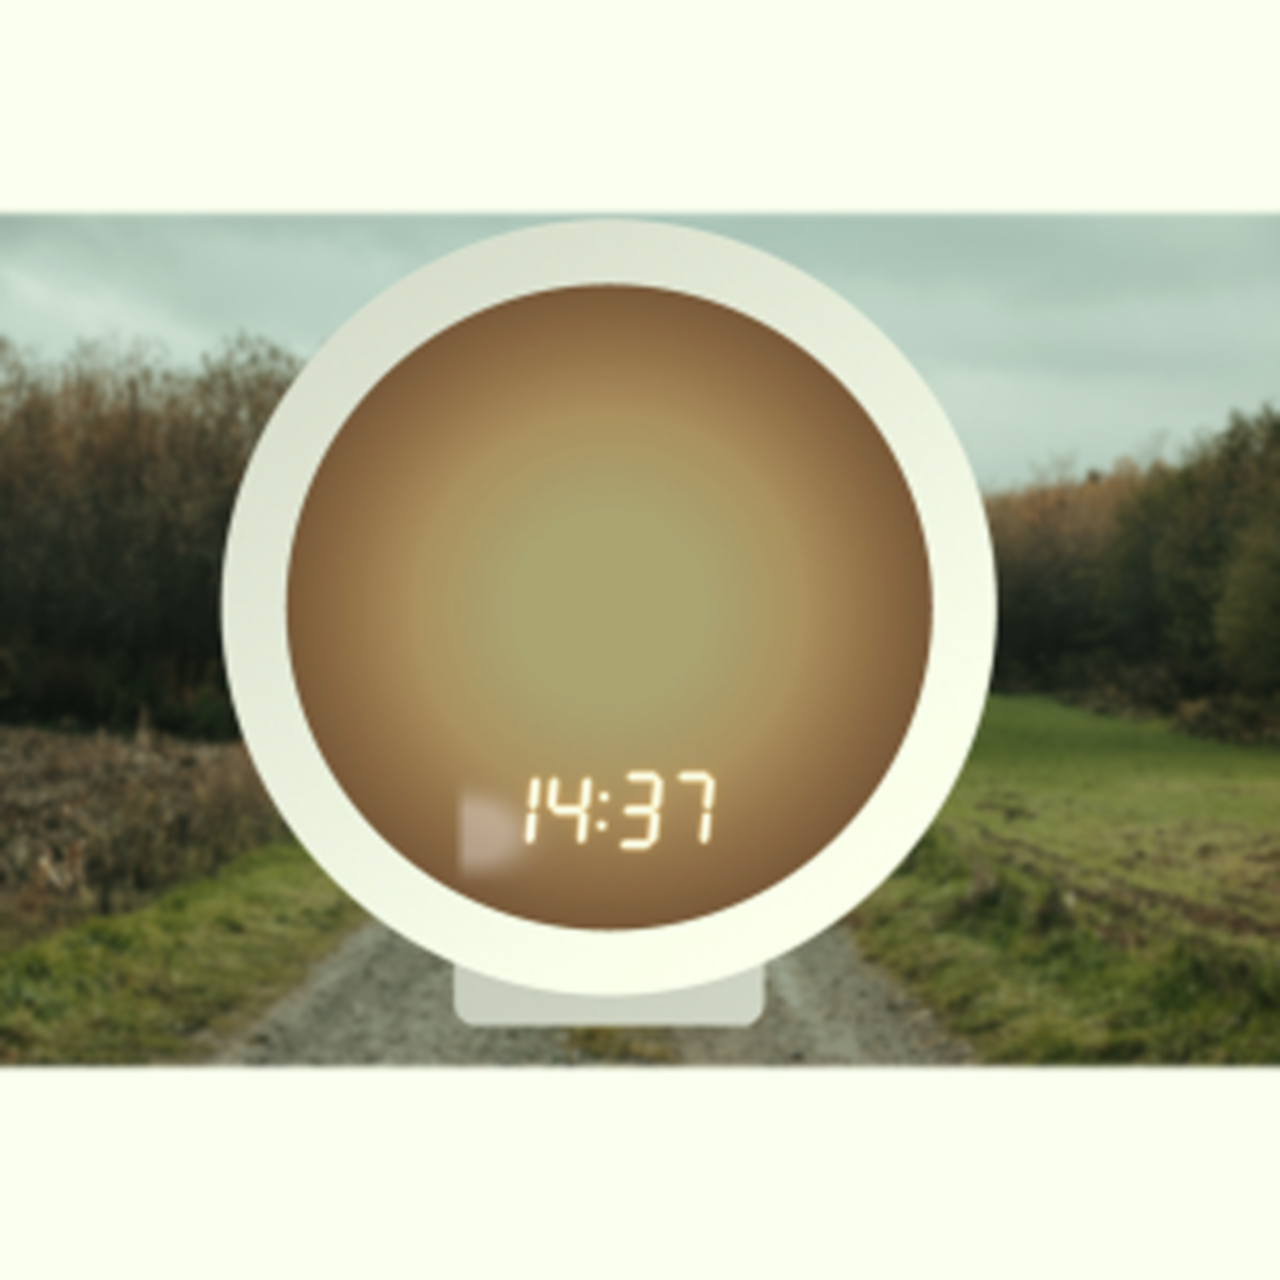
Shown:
**14:37**
